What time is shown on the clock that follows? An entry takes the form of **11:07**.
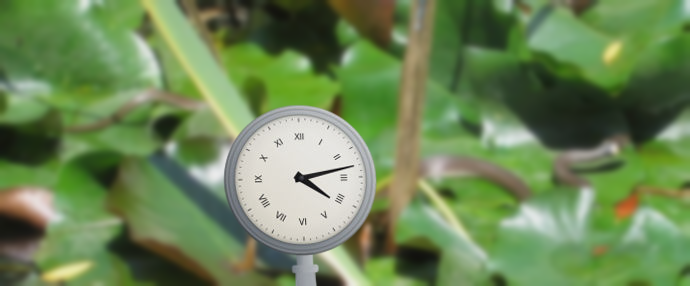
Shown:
**4:13**
